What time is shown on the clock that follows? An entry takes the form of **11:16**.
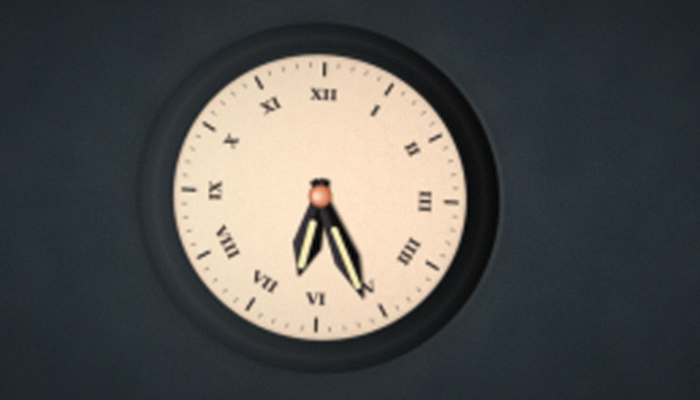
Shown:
**6:26**
